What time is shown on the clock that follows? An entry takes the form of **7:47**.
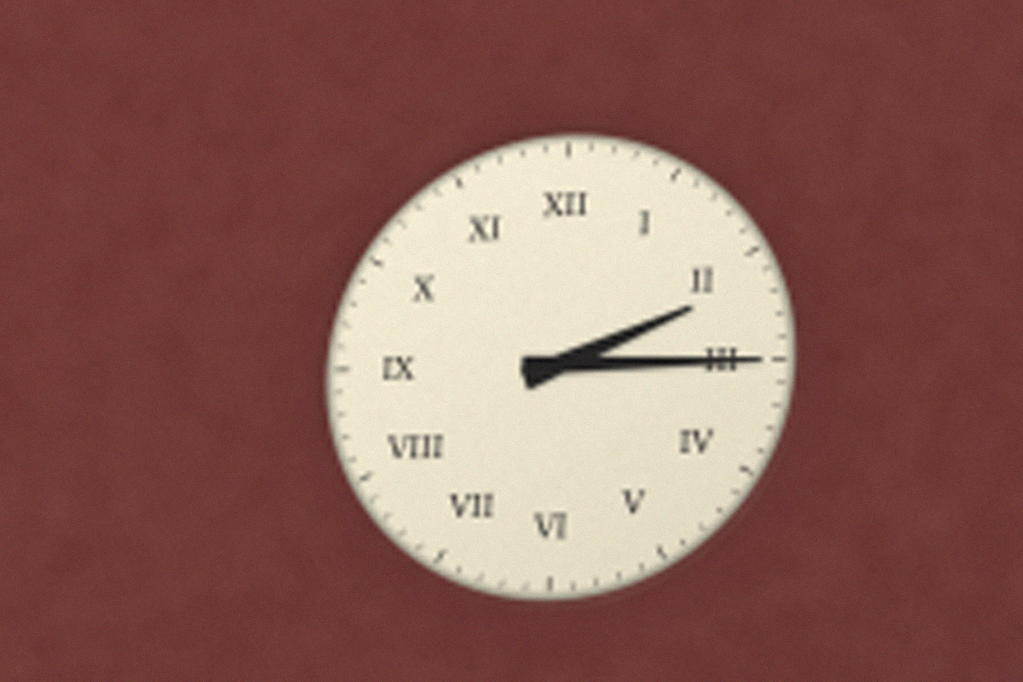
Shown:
**2:15**
